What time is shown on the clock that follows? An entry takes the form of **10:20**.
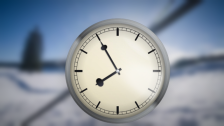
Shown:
**7:55**
